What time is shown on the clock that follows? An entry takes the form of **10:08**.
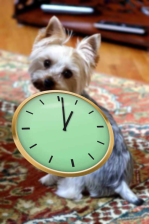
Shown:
**1:01**
